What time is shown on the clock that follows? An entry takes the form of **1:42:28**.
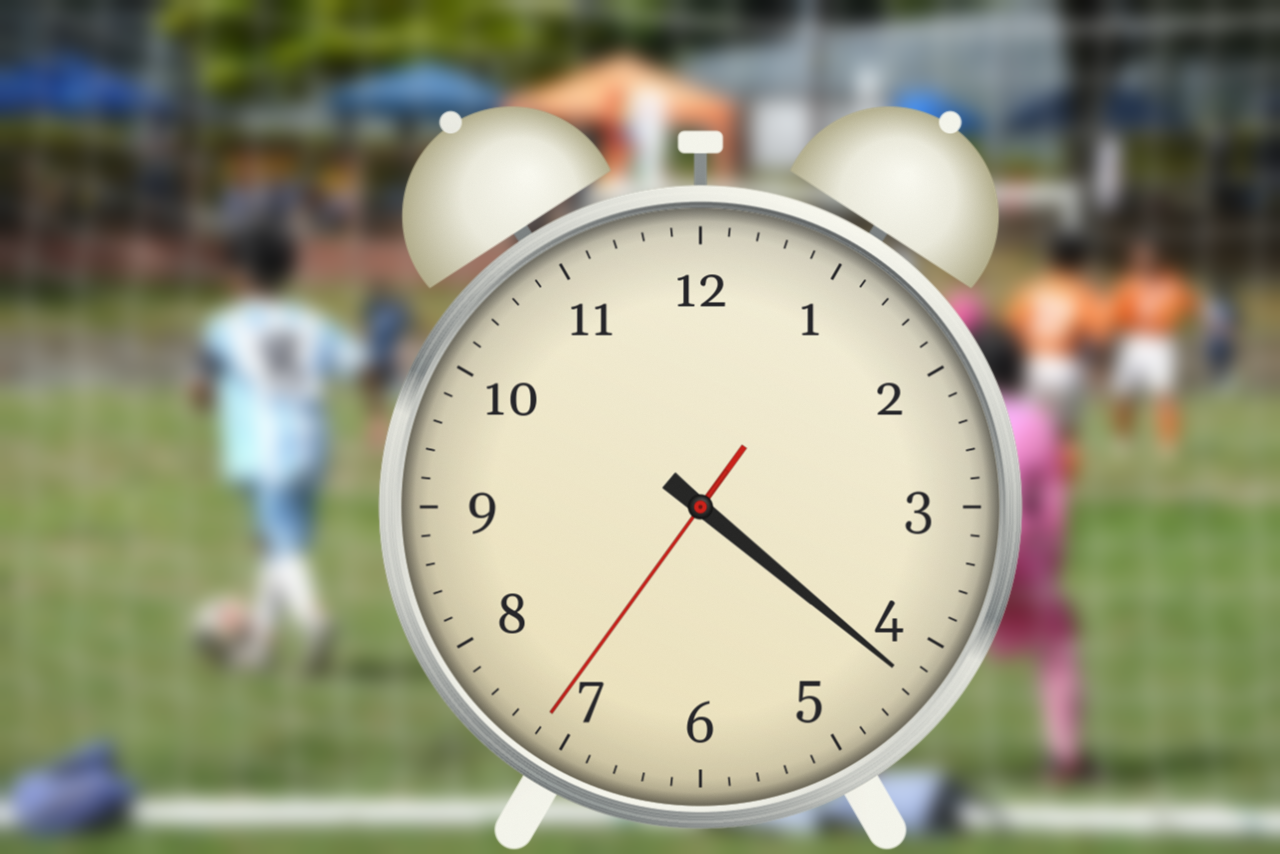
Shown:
**4:21:36**
